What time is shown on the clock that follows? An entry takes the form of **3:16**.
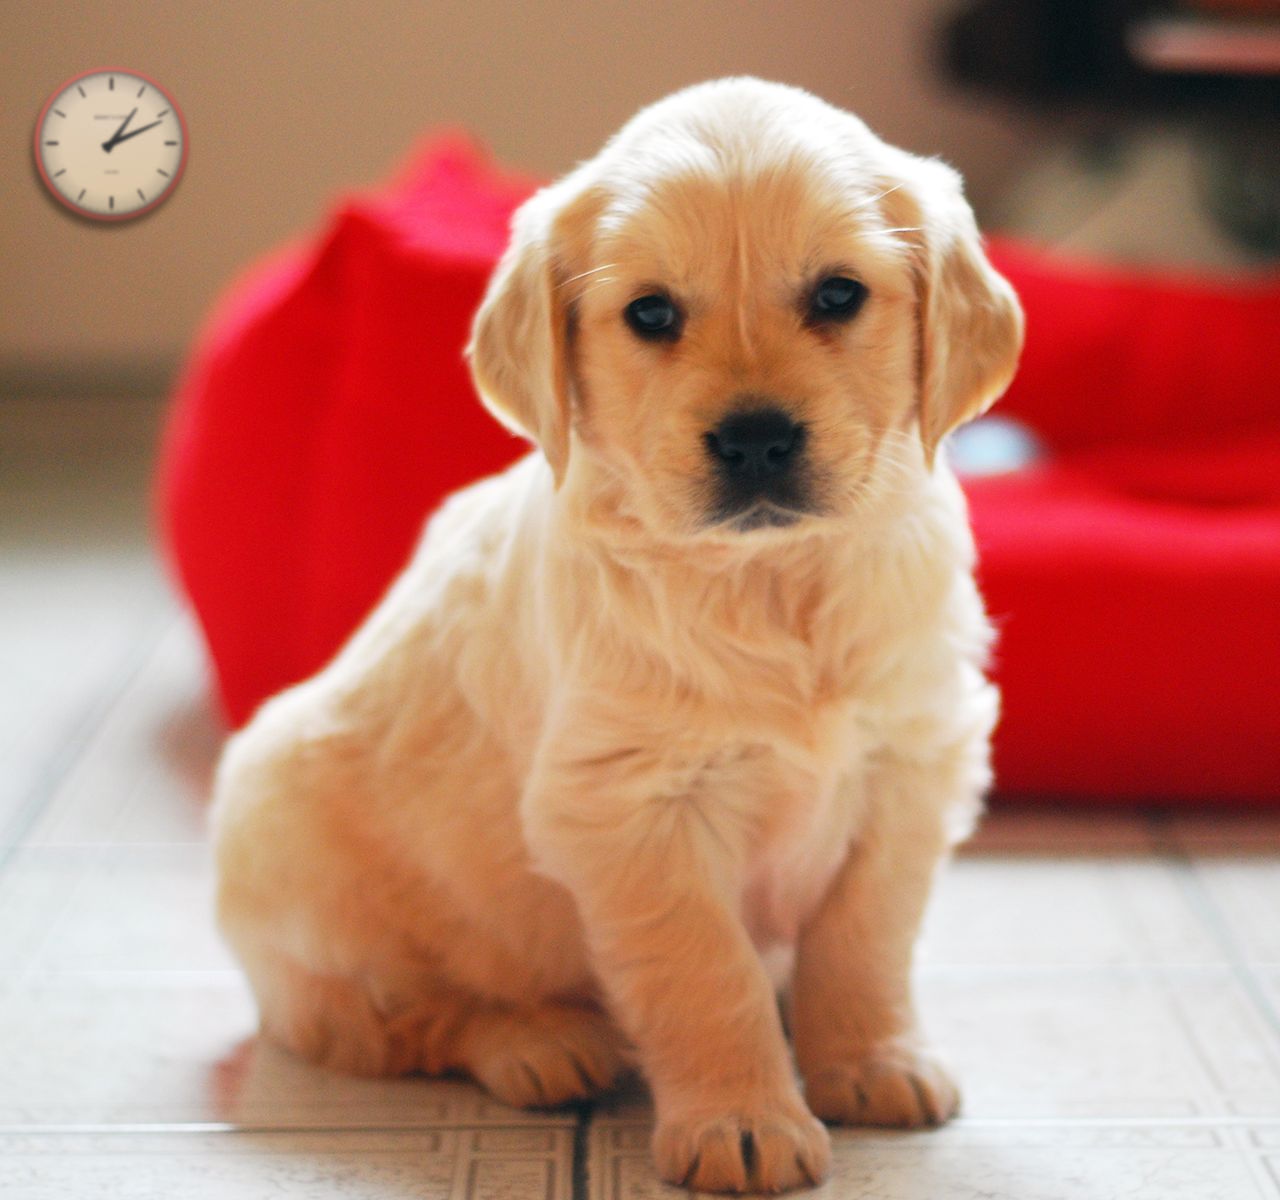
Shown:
**1:11**
